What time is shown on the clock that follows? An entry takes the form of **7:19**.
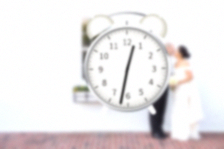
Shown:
**12:32**
